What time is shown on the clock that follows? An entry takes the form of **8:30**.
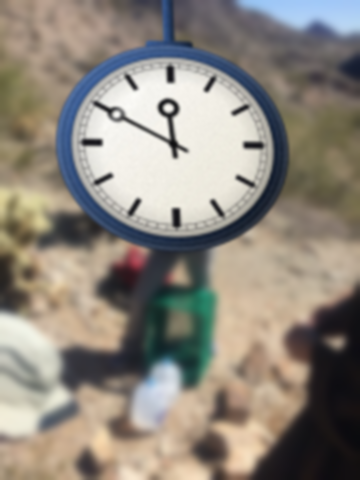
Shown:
**11:50**
